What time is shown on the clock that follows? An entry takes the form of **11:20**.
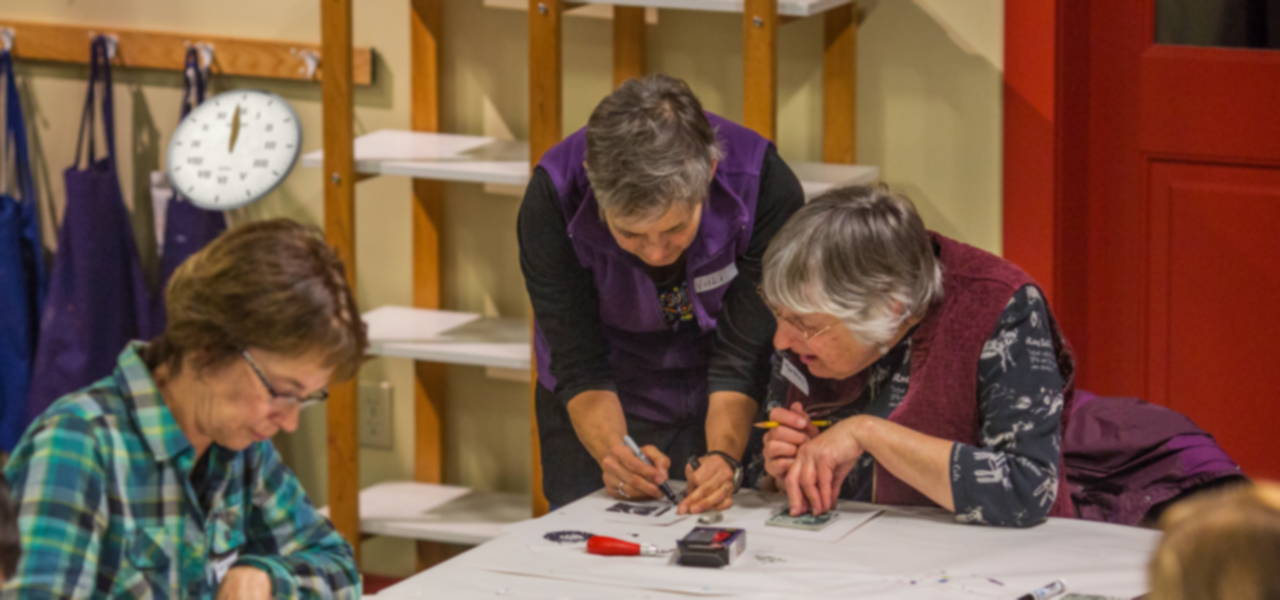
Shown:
**11:59**
